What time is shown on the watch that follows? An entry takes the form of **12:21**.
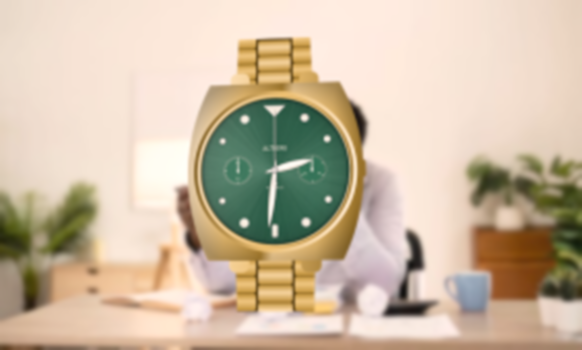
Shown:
**2:31**
